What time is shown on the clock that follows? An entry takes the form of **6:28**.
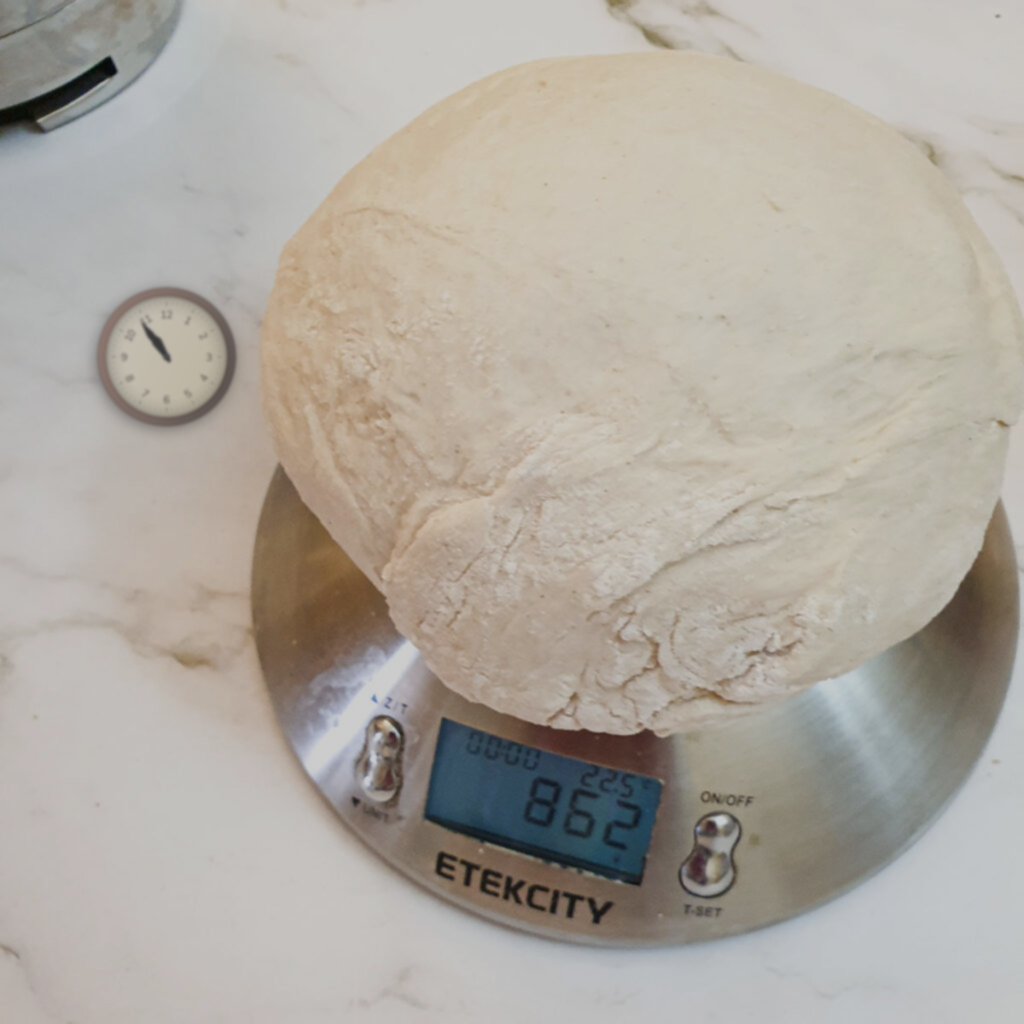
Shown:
**10:54**
